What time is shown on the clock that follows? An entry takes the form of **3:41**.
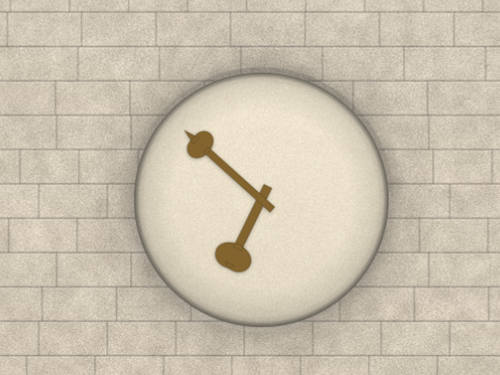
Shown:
**6:52**
